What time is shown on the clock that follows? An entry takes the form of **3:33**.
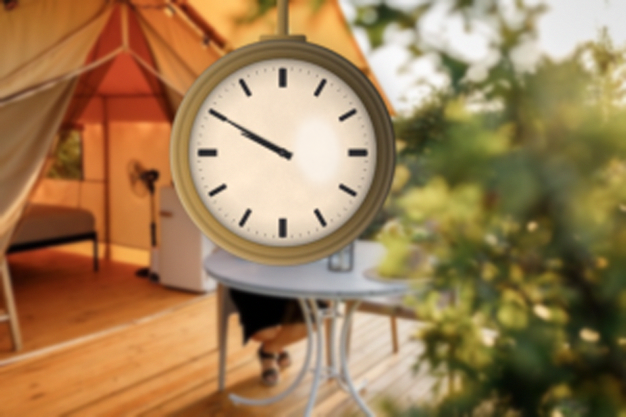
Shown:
**9:50**
